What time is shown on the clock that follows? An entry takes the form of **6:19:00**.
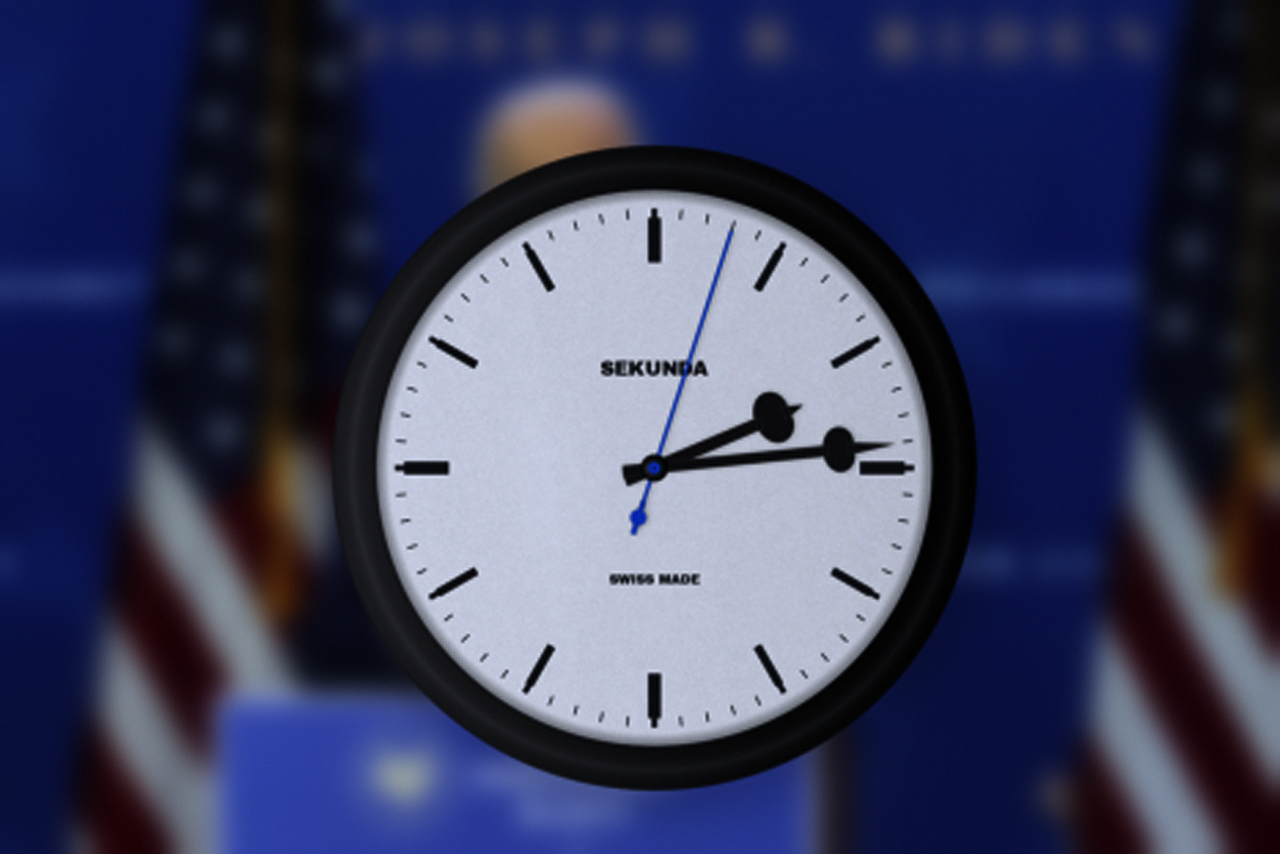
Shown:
**2:14:03**
